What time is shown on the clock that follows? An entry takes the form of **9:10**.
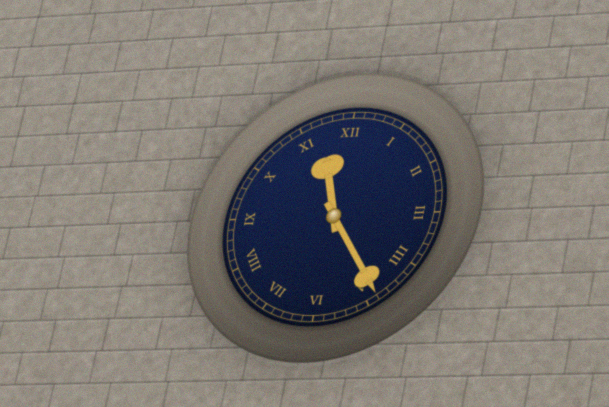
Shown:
**11:24**
